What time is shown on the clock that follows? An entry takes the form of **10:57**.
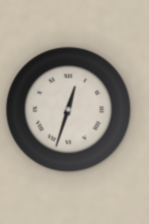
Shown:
**12:33**
